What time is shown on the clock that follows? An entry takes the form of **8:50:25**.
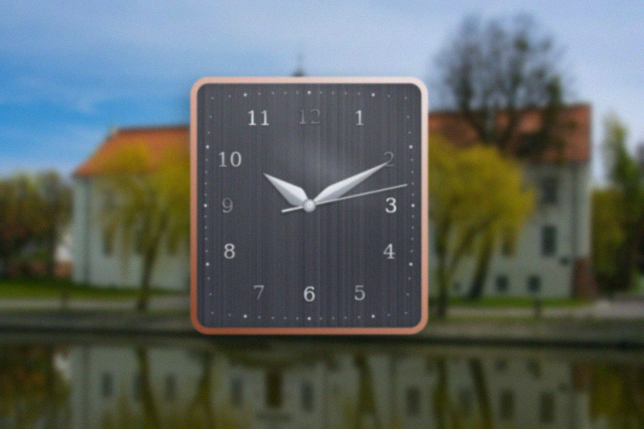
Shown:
**10:10:13**
